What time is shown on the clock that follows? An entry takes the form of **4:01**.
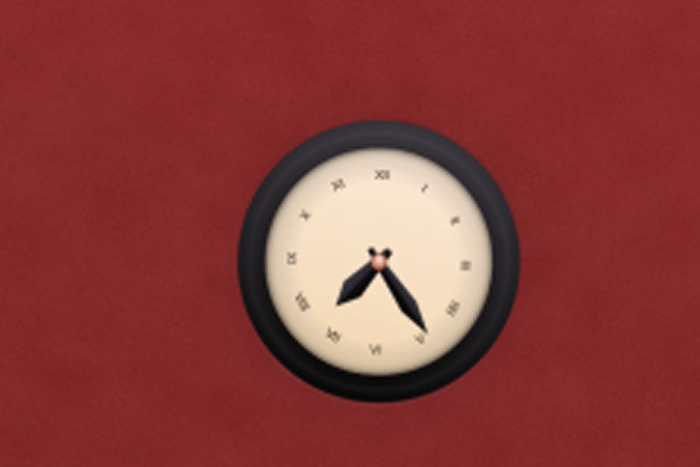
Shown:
**7:24**
